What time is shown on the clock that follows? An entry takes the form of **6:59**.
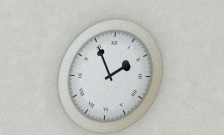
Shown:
**1:55**
